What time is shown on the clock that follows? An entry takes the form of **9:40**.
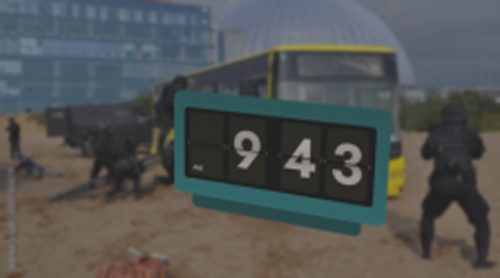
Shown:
**9:43**
